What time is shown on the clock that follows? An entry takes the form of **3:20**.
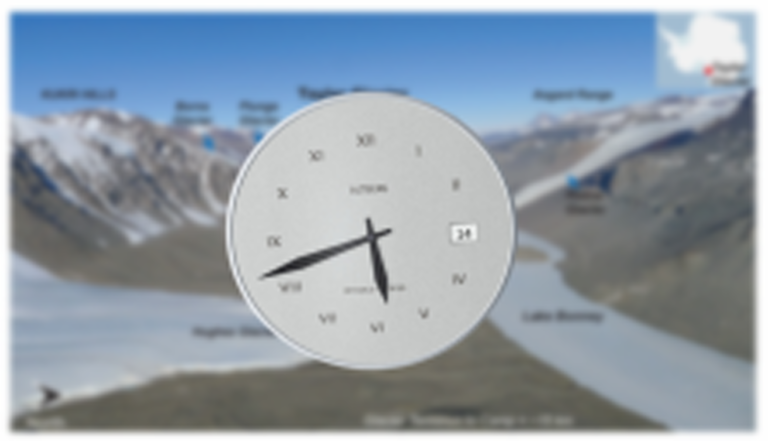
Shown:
**5:42**
